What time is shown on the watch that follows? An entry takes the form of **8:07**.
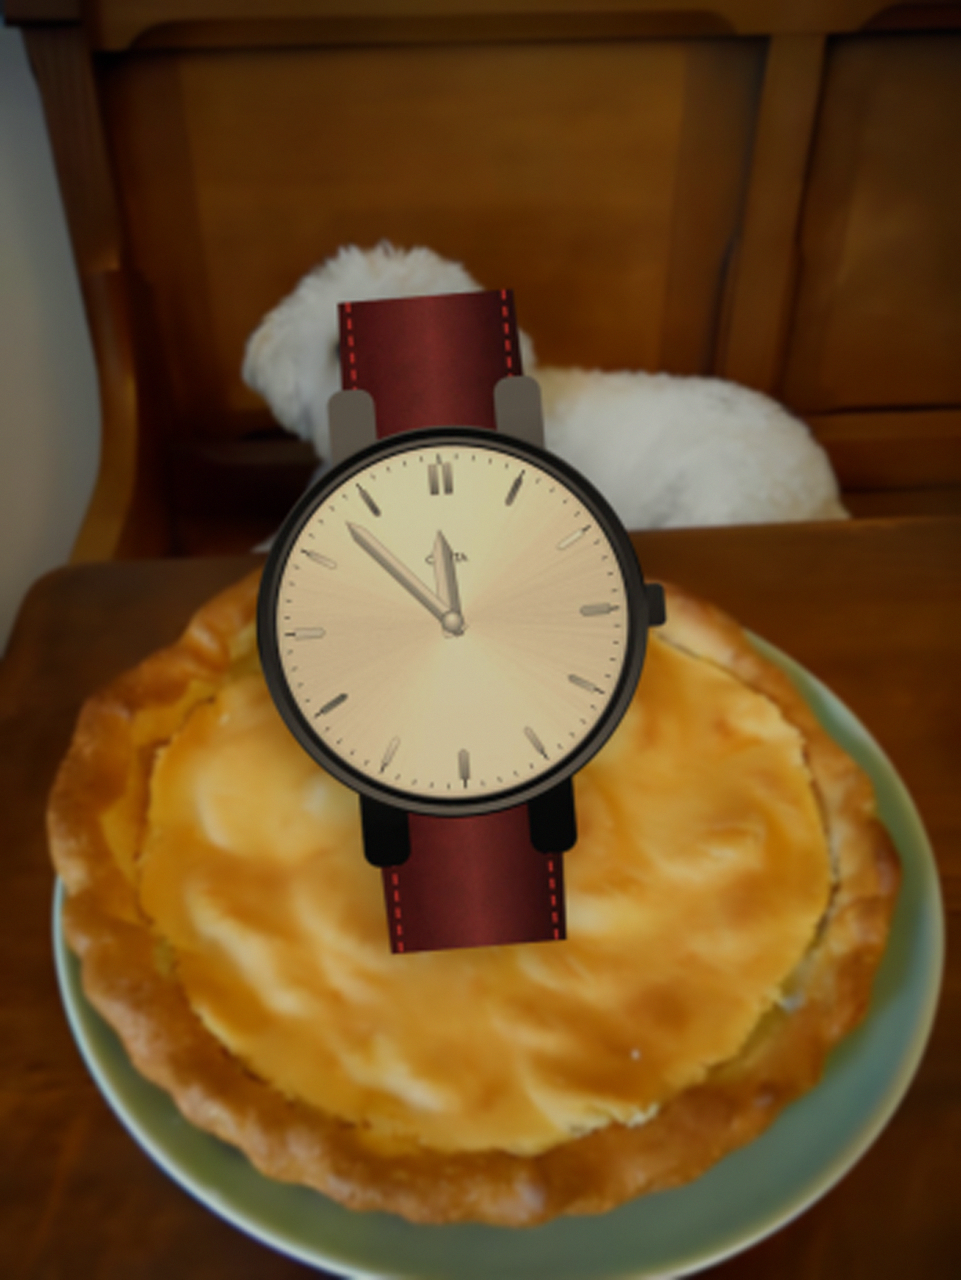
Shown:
**11:53**
